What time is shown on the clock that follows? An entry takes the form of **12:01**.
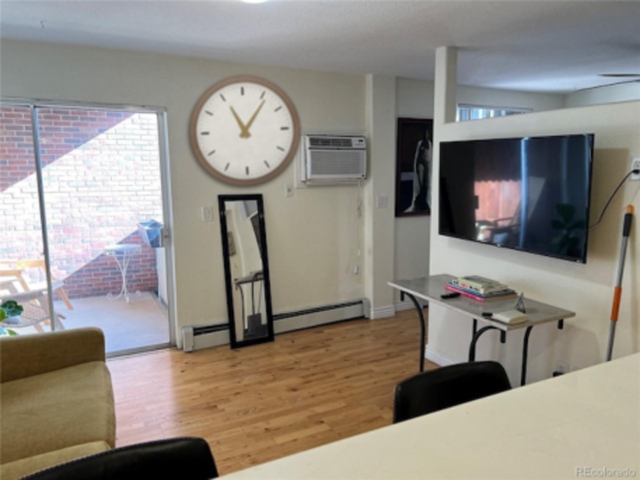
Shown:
**11:06**
